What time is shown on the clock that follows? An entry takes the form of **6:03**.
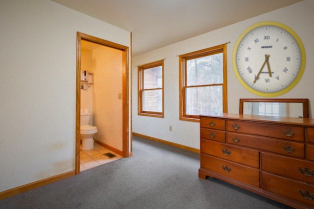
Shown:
**5:35**
